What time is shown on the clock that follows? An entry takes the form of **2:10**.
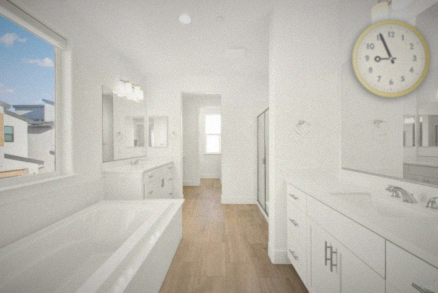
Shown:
**8:56**
